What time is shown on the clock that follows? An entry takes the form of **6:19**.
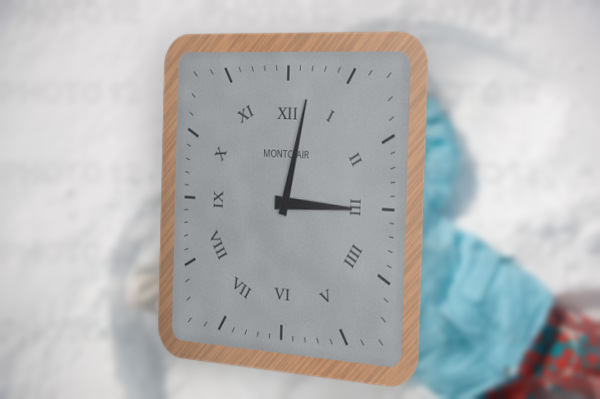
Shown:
**3:02**
